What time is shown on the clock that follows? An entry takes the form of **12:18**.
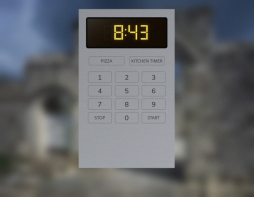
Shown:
**8:43**
